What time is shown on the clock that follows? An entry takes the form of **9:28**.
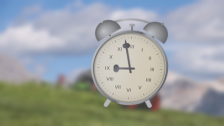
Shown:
**8:58**
